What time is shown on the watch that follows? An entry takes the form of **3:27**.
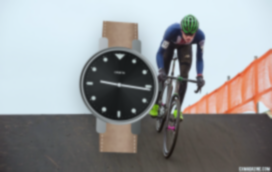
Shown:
**9:16**
